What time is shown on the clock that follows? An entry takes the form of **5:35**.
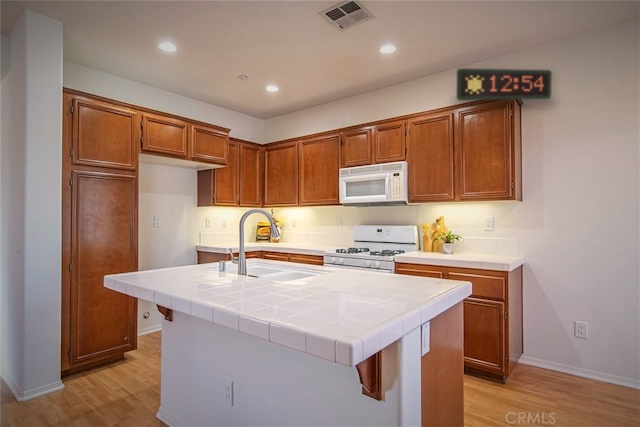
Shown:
**12:54**
